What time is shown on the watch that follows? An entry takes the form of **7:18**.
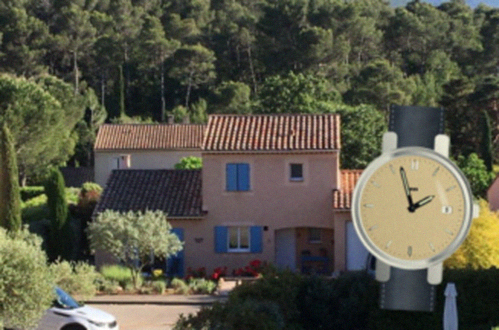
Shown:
**1:57**
